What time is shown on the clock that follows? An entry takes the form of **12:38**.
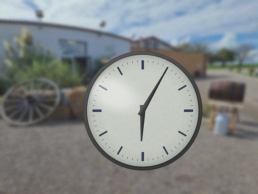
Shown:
**6:05**
